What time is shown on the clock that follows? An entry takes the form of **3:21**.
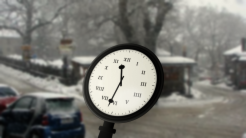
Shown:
**11:32**
